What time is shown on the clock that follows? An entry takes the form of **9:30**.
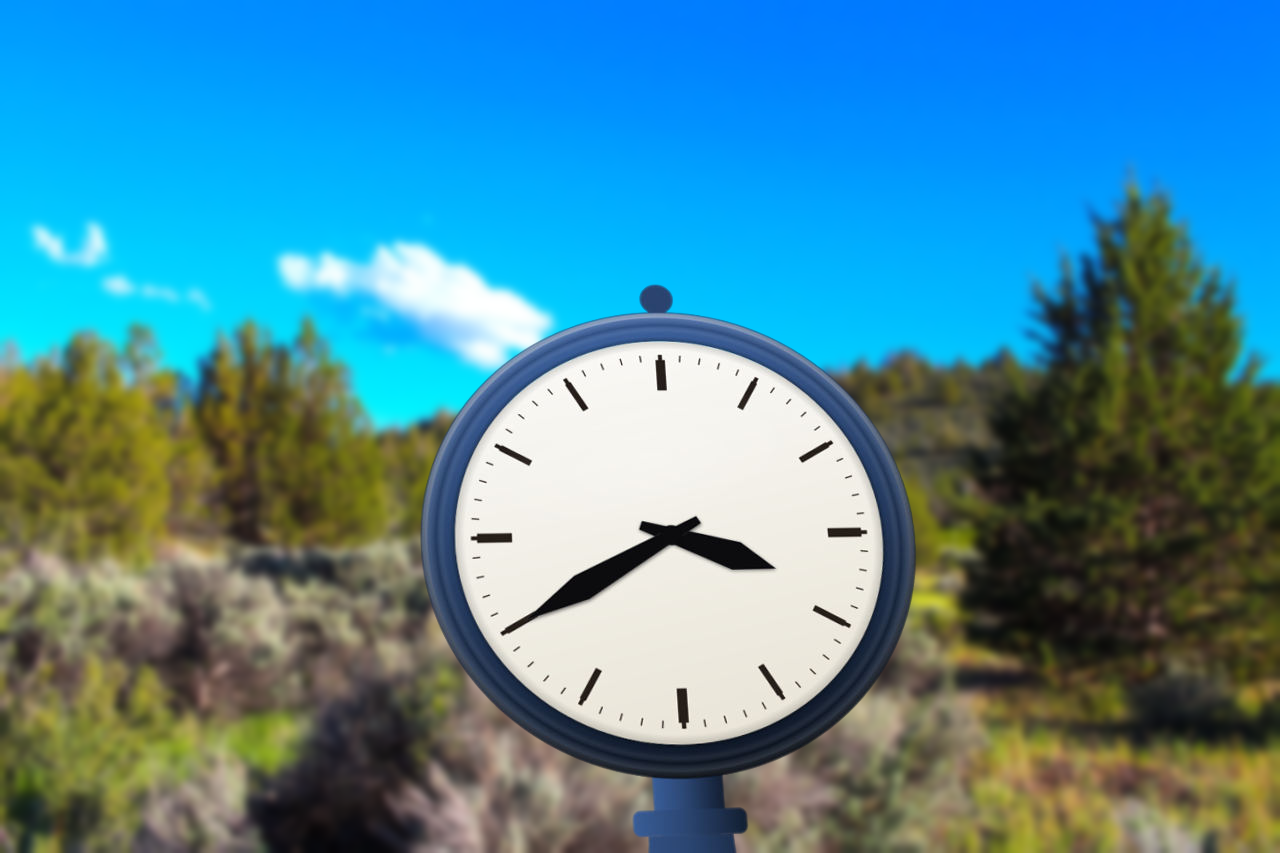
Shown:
**3:40**
